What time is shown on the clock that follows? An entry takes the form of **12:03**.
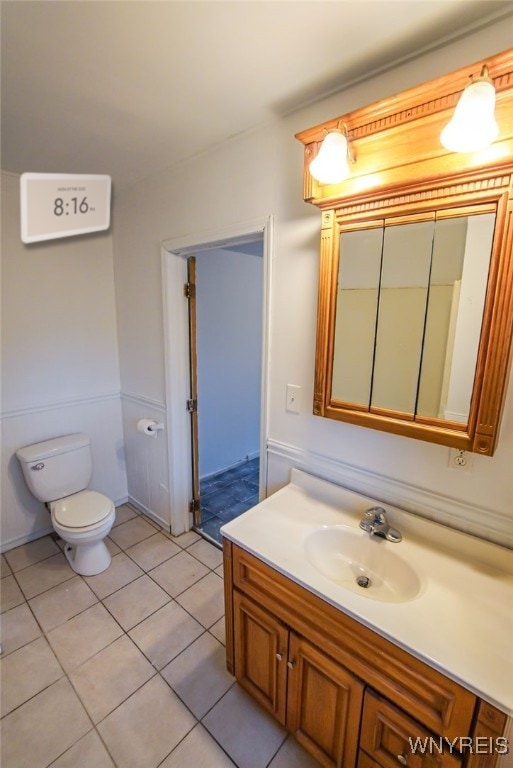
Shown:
**8:16**
